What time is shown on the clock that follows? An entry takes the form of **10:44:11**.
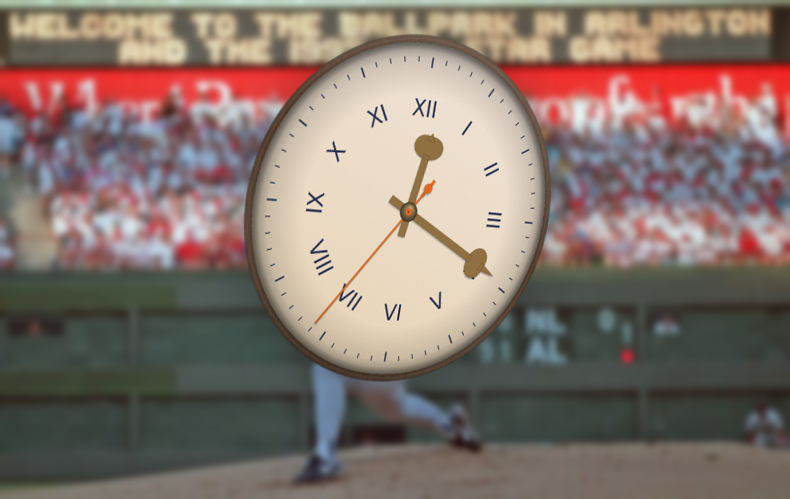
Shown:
**12:19:36**
